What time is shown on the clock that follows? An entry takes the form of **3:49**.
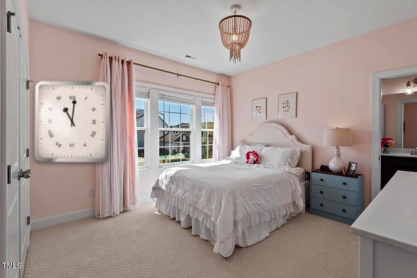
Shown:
**11:01**
